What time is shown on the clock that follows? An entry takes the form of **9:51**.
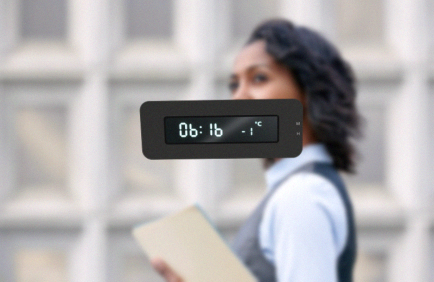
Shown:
**6:16**
